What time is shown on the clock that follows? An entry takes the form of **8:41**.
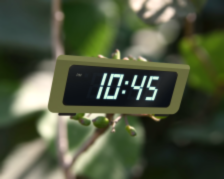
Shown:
**10:45**
